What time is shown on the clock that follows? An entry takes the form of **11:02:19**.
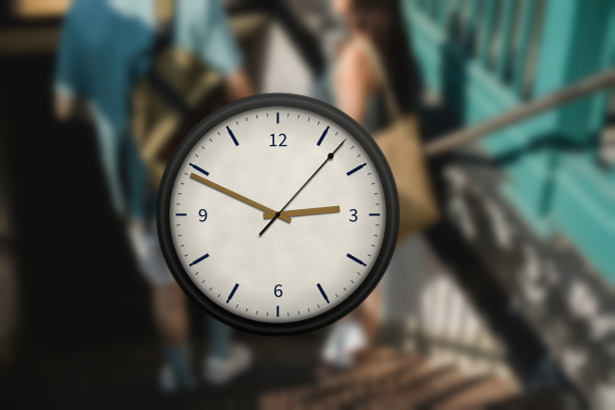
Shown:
**2:49:07**
